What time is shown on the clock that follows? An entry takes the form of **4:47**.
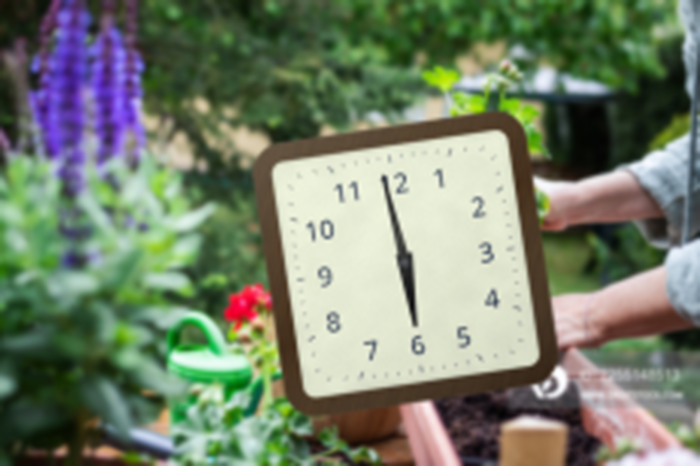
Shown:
**5:59**
